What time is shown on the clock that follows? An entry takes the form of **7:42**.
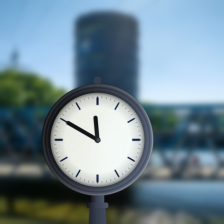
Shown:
**11:50**
